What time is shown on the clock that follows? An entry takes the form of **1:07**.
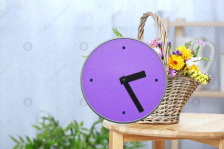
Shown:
**2:25**
